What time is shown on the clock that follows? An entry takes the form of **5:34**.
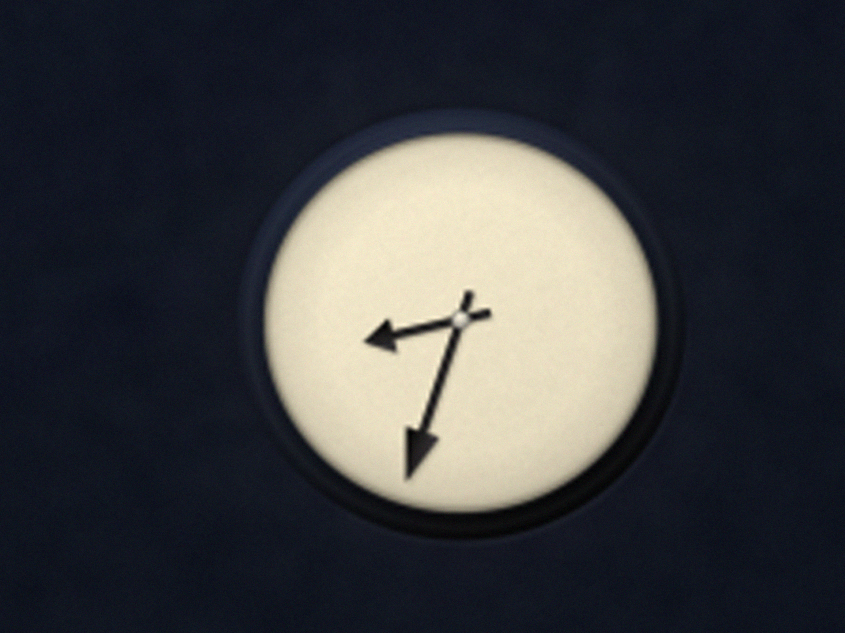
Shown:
**8:33**
